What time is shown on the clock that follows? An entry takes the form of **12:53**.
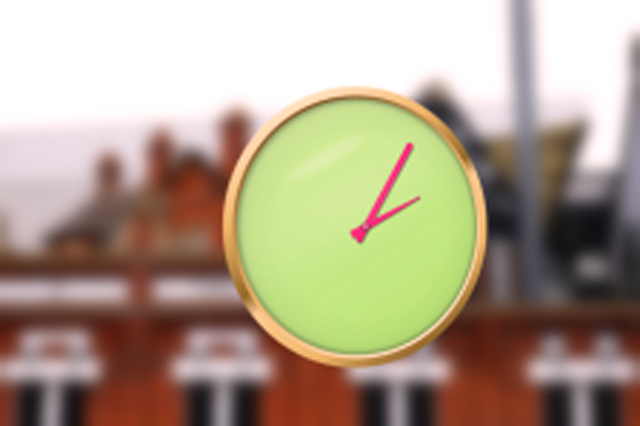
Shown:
**2:05**
